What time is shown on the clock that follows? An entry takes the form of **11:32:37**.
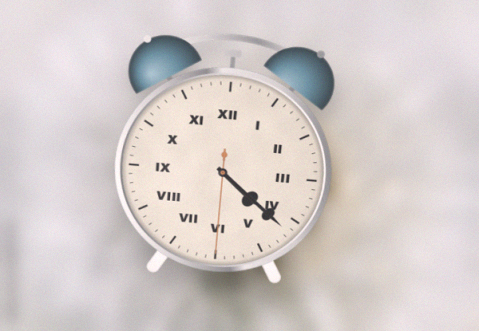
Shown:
**4:21:30**
